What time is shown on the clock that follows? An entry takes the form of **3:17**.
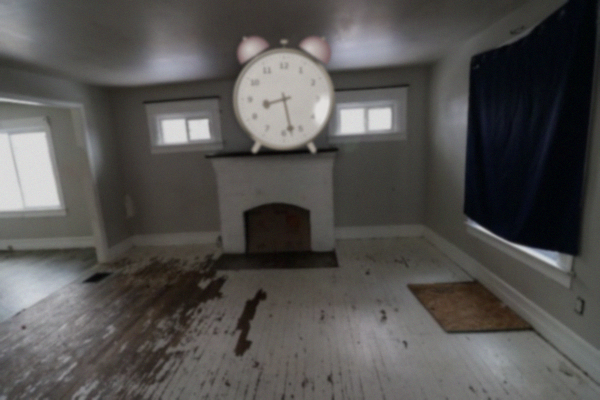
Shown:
**8:28**
